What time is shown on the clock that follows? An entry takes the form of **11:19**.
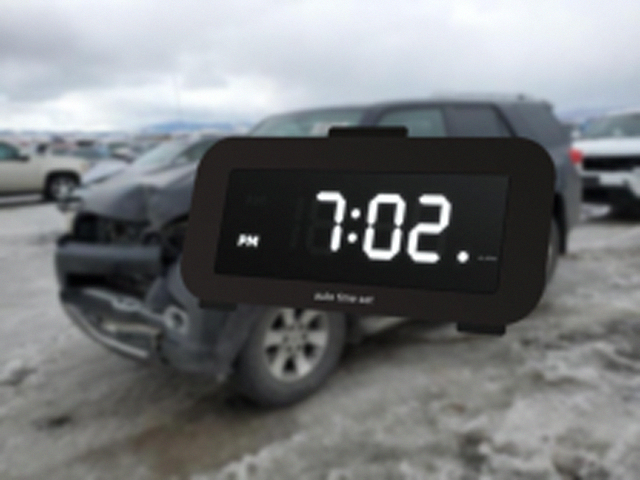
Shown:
**7:02**
